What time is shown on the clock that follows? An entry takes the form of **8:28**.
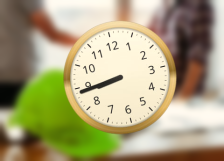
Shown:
**8:44**
